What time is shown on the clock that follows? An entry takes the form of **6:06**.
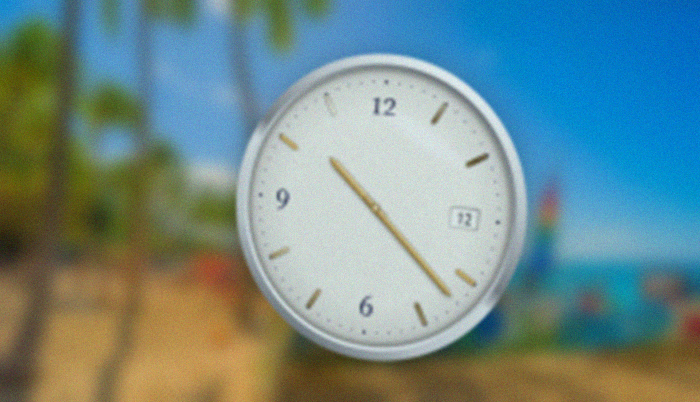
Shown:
**10:22**
